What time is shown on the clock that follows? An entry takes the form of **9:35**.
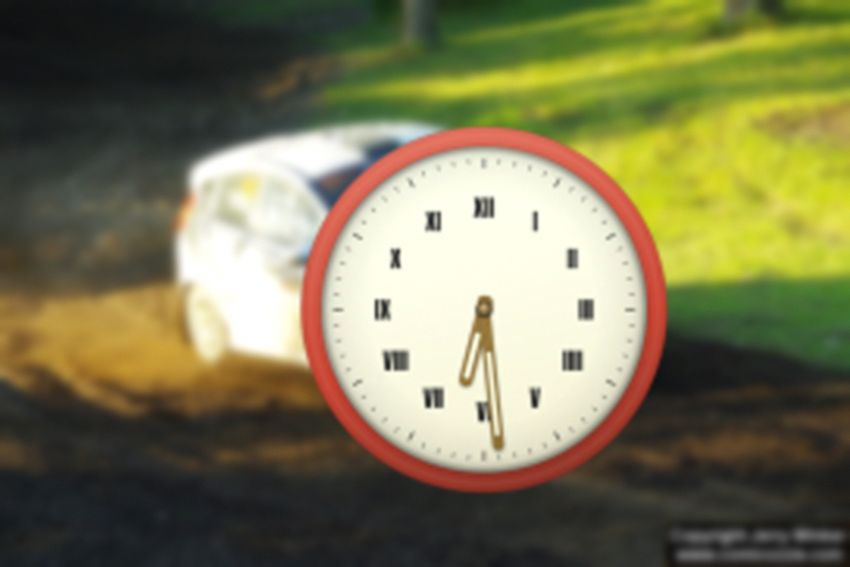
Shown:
**6:29**
